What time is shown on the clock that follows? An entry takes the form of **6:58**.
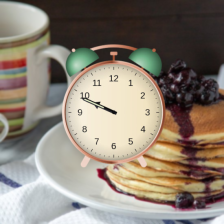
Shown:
**9:49**
